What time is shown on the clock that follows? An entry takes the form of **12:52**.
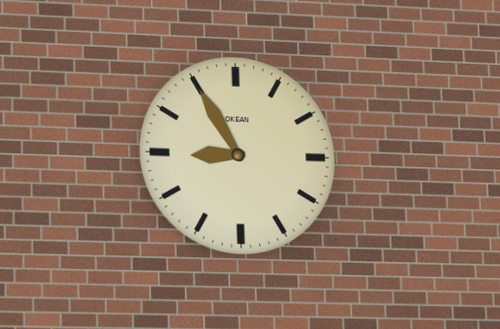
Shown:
**8:55**
